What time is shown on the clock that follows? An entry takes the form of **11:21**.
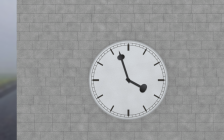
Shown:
**3:57**
